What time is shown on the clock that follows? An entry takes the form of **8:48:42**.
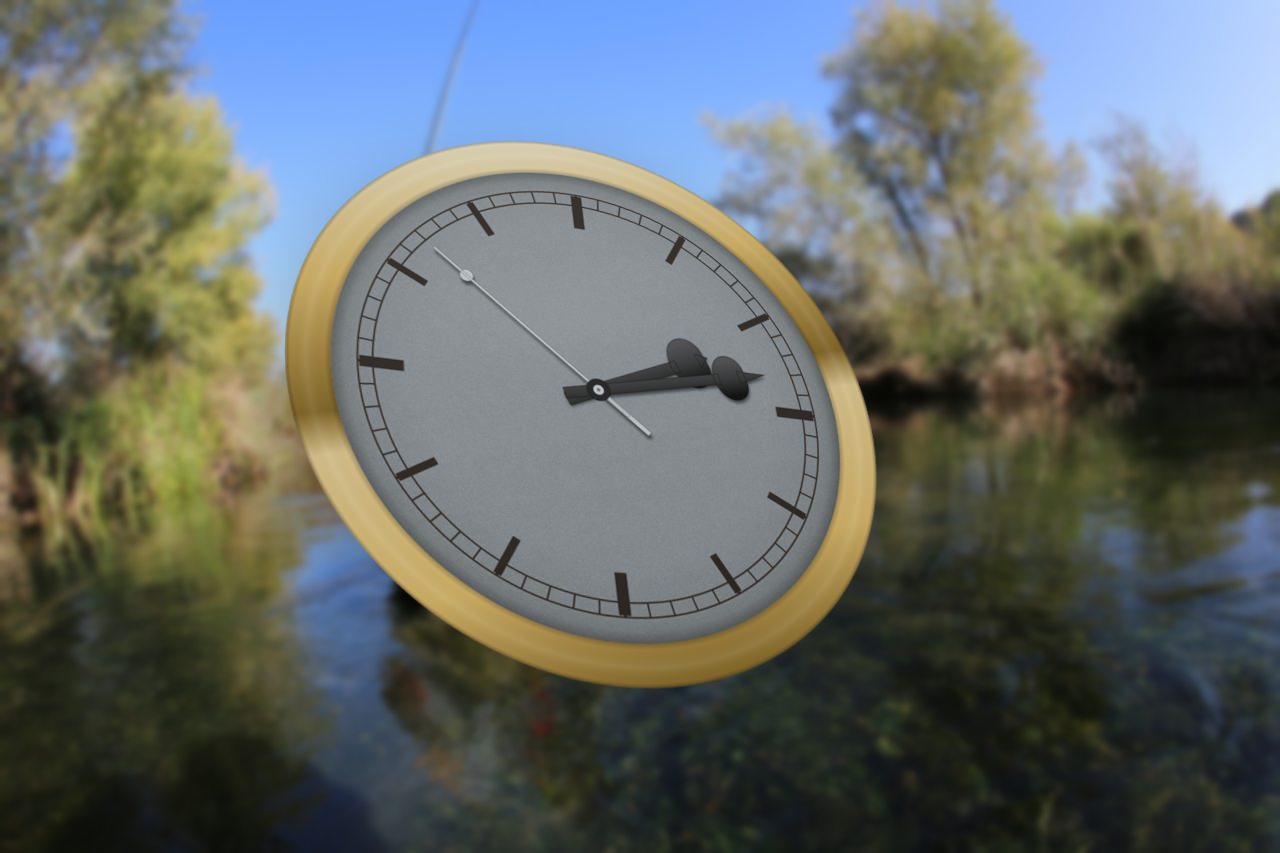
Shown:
**2:12:52**
